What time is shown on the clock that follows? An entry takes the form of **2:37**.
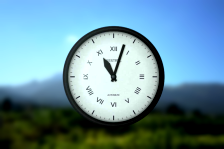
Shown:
**11:03**
